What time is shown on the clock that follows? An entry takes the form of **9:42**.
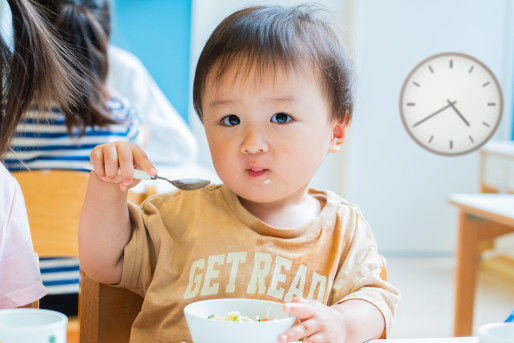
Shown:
**4:40**
